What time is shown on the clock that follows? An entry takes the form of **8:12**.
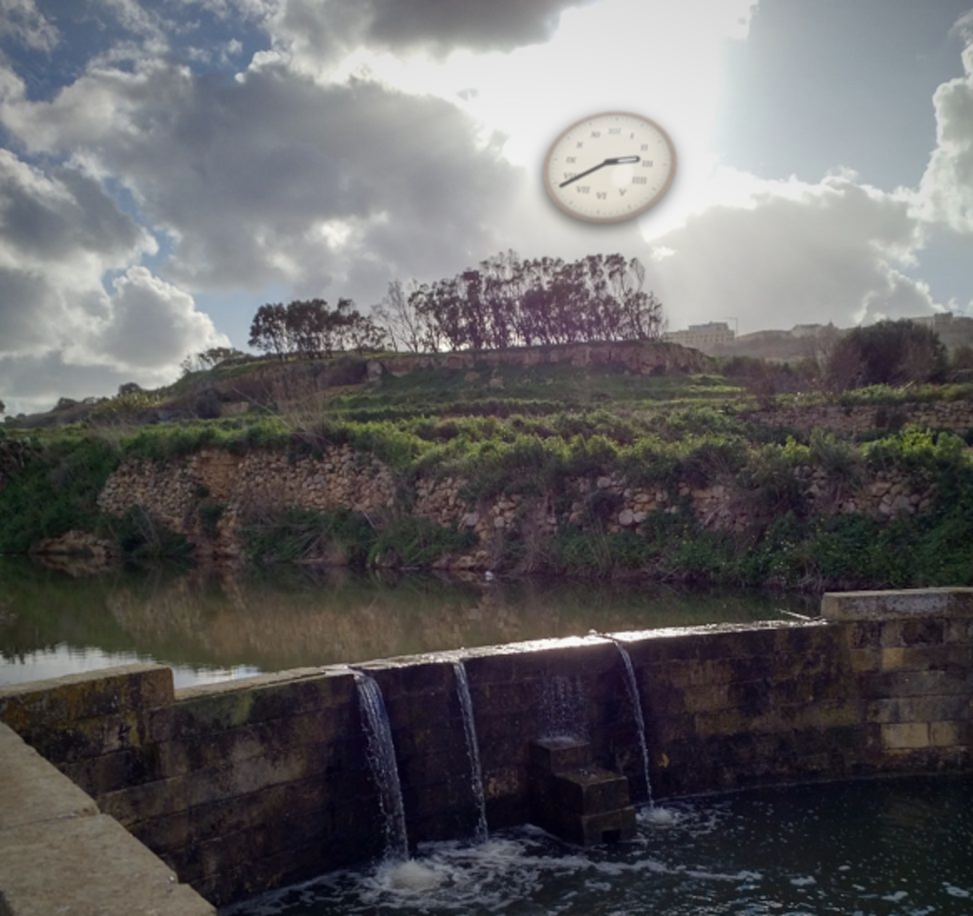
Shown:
**2:39**
